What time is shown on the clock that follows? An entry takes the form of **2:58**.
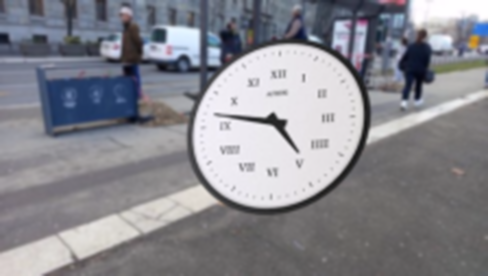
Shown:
**4:47**
